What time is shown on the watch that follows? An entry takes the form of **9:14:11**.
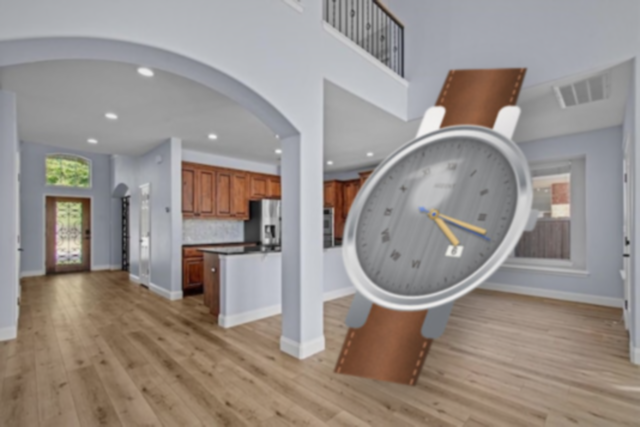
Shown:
**4:17:18**
